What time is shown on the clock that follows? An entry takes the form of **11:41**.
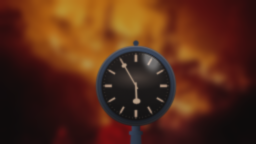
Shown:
**5:55**
